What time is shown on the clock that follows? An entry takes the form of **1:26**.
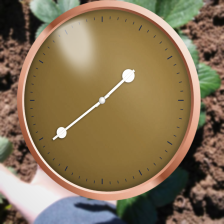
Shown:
**1:39**
